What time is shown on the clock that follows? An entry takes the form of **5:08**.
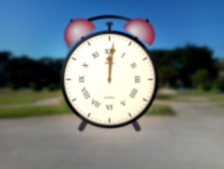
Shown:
**12:01**
